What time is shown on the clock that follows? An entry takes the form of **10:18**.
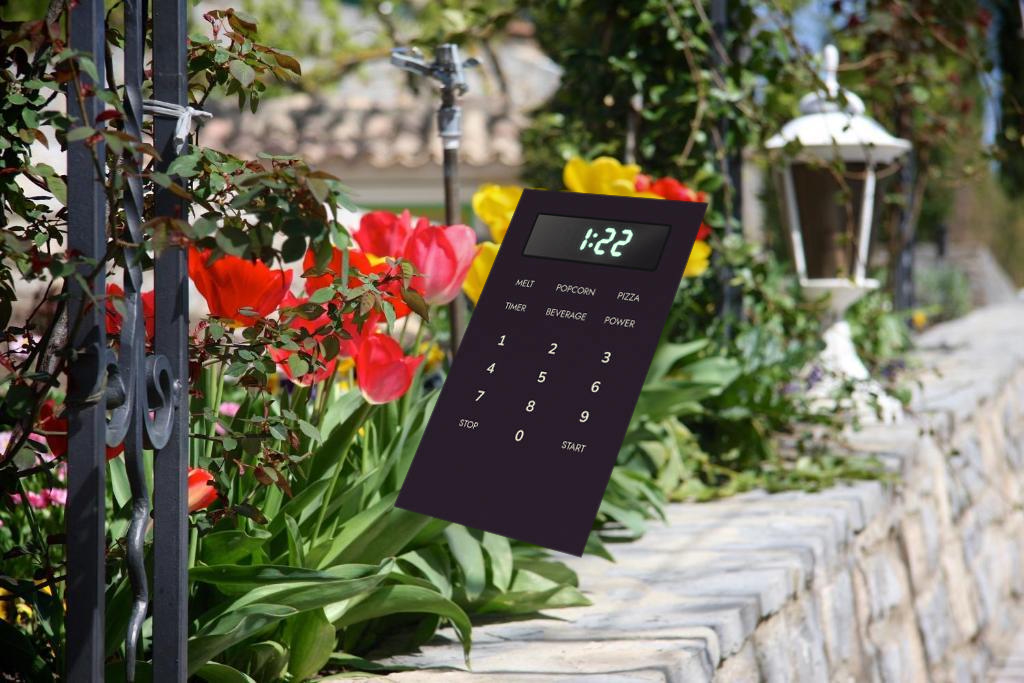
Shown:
**1:22**
